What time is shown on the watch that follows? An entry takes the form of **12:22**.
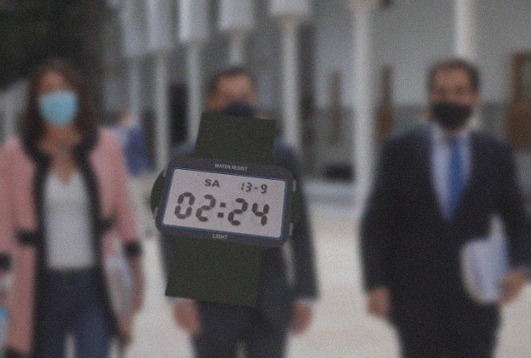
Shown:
**2:24**
